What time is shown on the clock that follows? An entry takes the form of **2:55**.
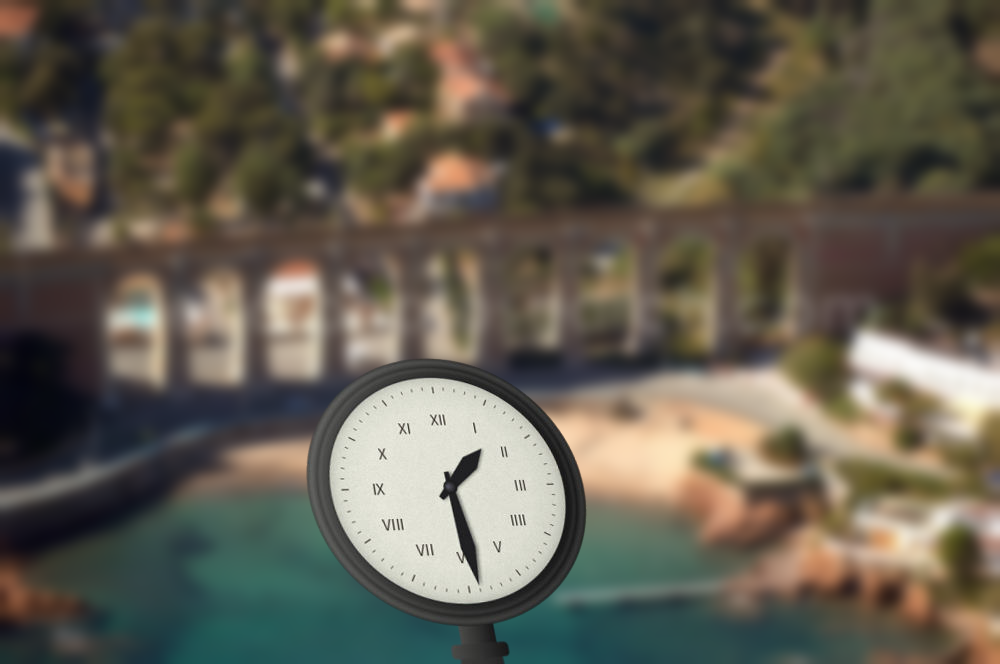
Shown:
**1:29**
